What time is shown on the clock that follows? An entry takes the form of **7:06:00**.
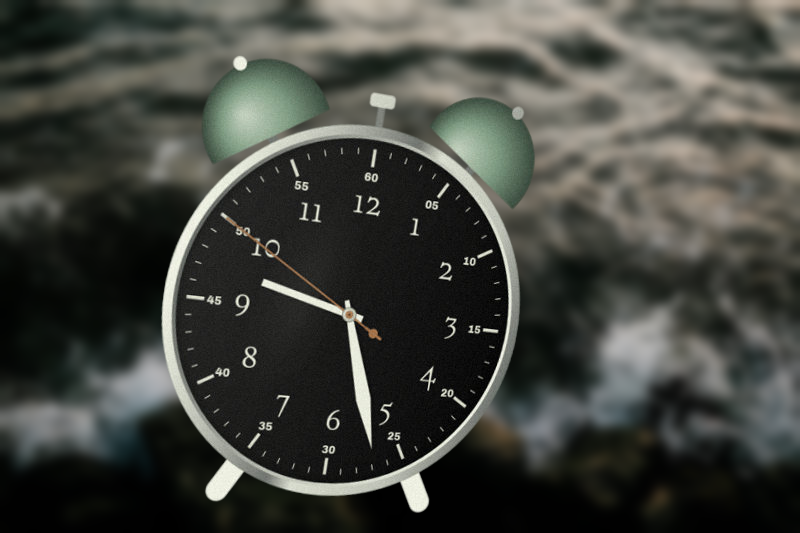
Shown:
**9:26:50**
